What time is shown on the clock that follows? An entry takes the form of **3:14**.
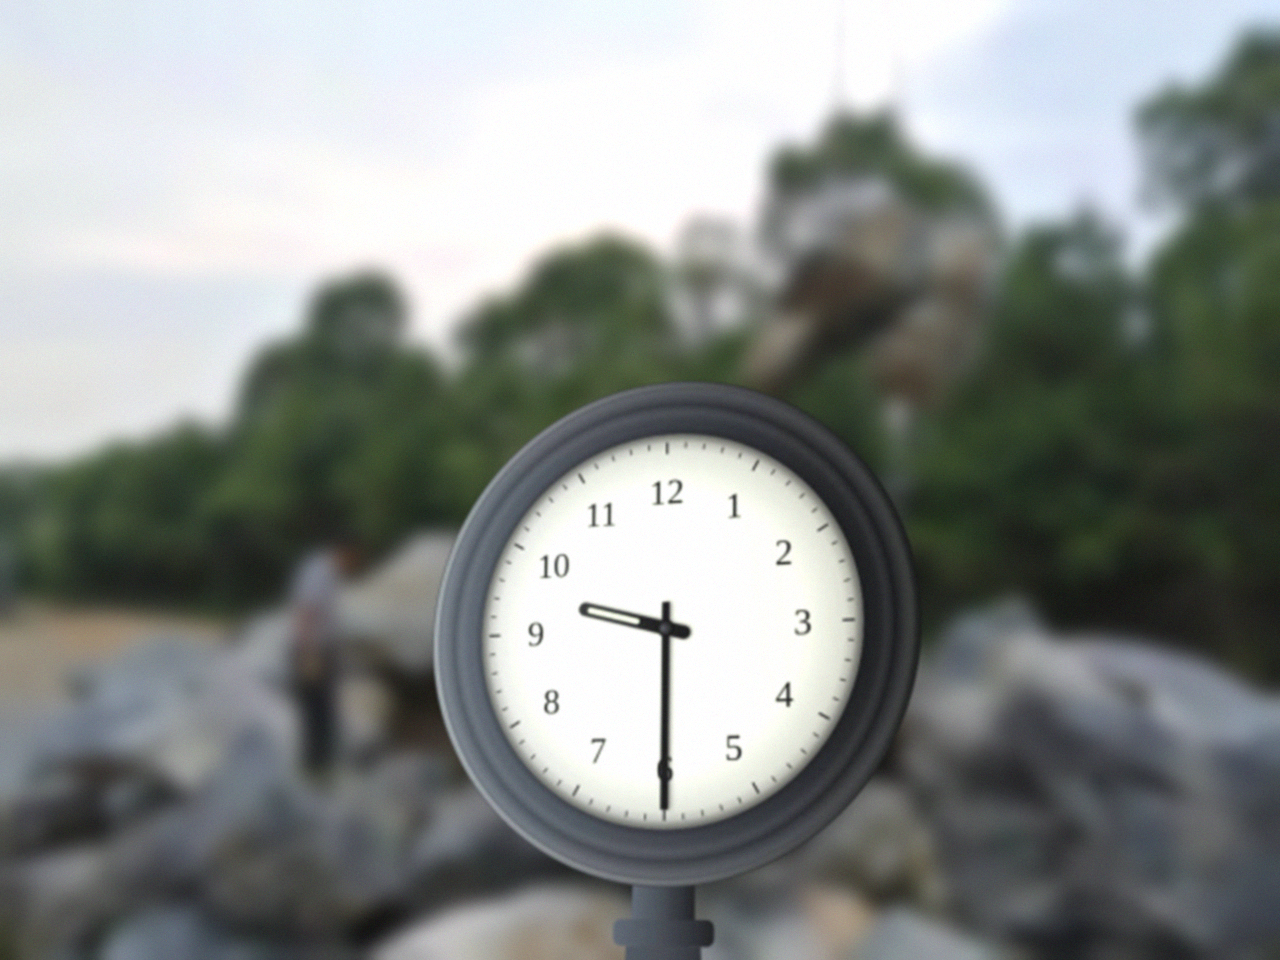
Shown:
**9:30**
